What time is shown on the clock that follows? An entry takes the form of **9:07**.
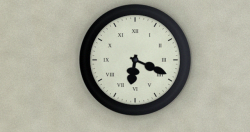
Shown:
**6:19**
